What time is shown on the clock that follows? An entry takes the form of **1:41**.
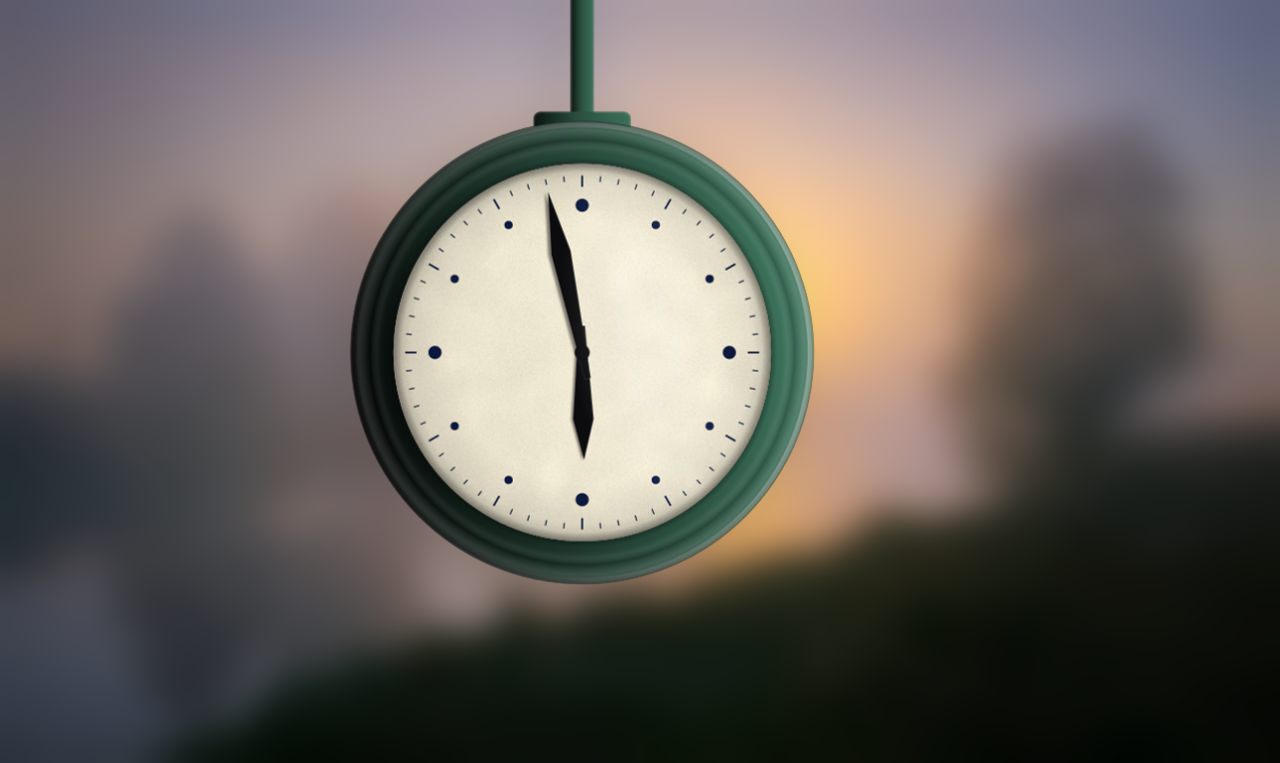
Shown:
**5:58**
